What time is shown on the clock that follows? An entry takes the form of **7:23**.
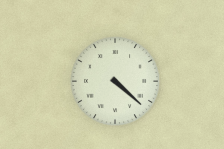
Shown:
**4:22**
